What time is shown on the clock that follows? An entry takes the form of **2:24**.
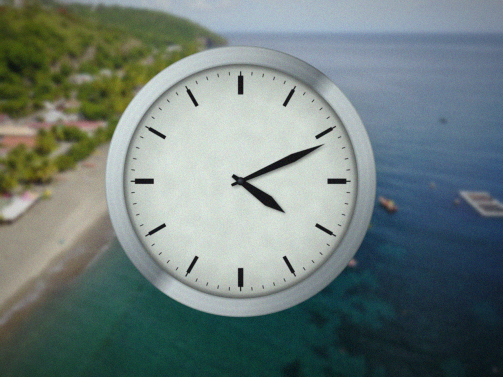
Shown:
**4:11**
